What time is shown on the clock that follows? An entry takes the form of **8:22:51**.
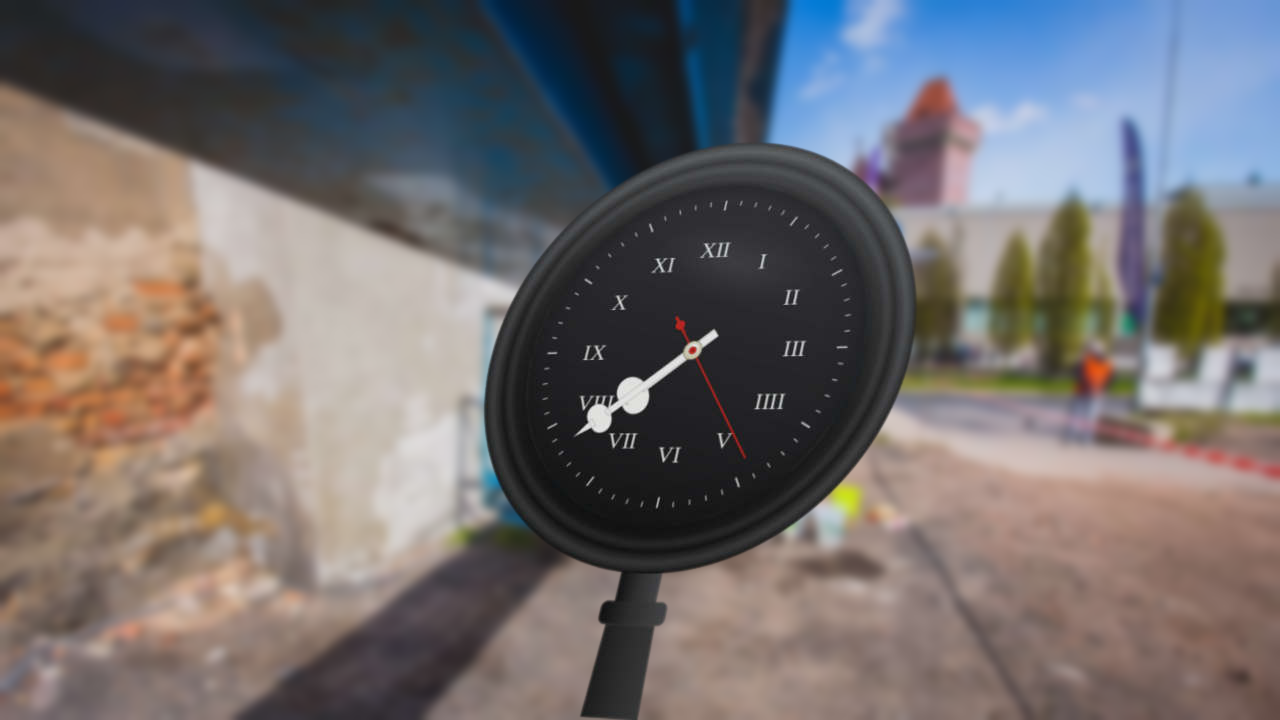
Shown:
**7:38:24**
